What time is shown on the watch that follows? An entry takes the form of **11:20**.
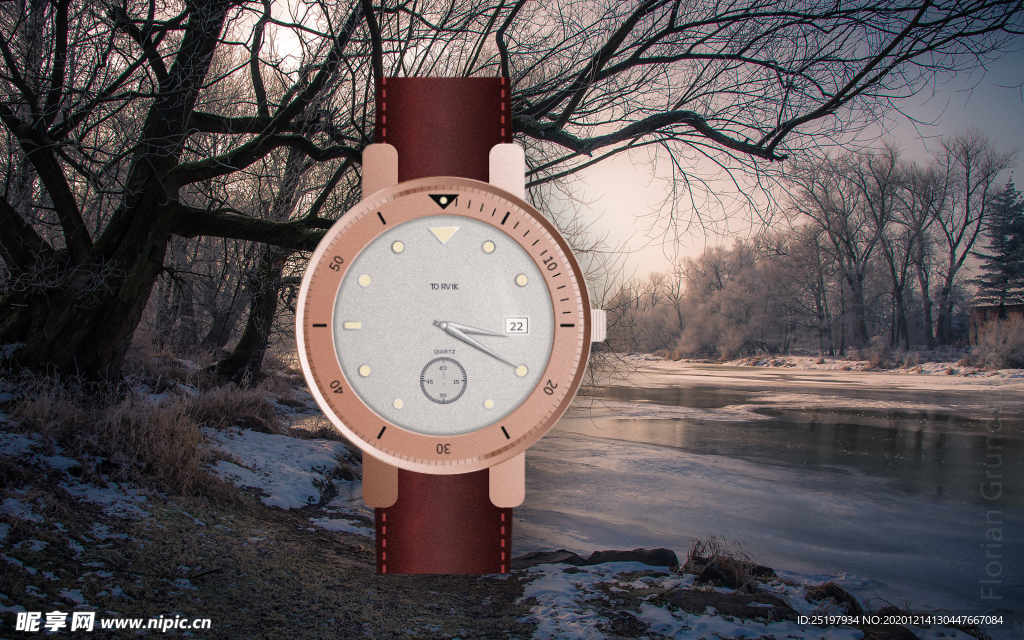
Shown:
**3:20**
